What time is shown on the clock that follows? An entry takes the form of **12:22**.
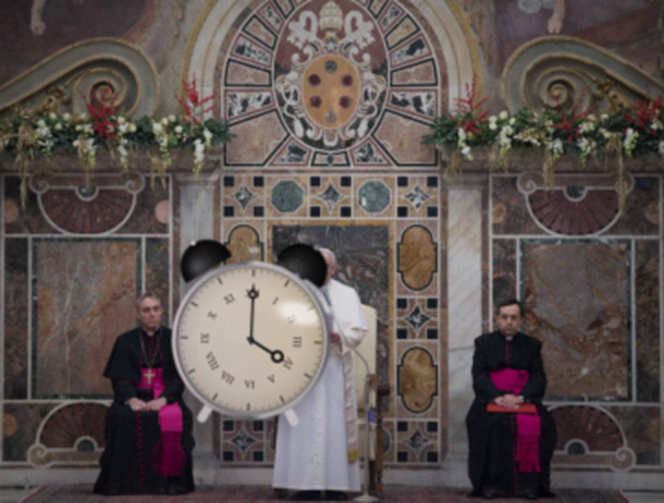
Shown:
**4:00**
